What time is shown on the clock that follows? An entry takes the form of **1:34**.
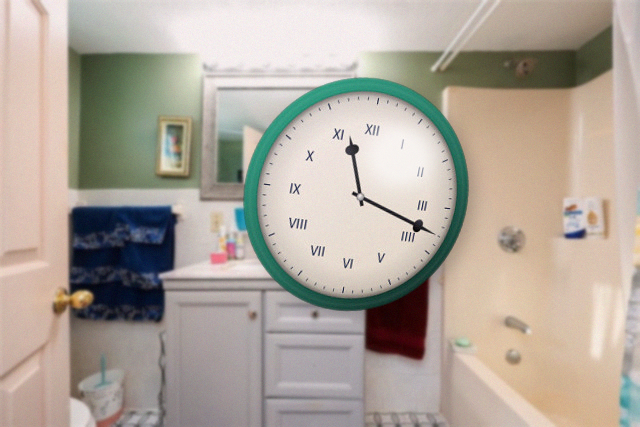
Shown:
**11:18**
